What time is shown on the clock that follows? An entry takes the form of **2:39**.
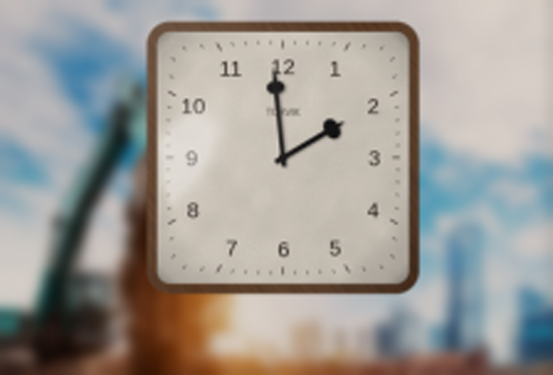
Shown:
**1:59**
